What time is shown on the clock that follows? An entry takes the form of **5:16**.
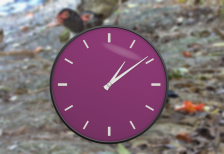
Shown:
**1:09**
